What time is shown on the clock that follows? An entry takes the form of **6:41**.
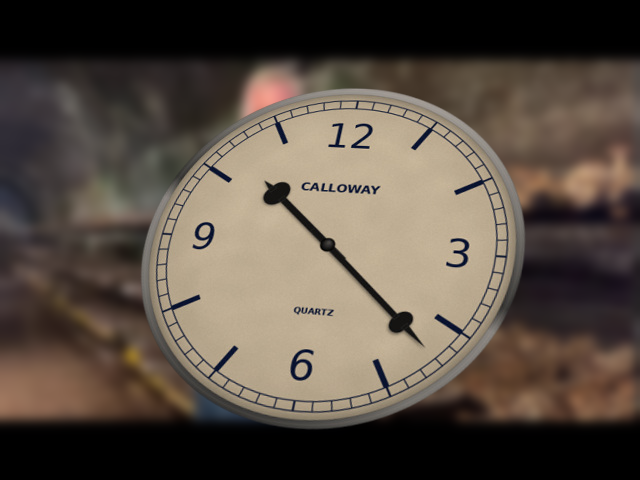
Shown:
**10:22**
